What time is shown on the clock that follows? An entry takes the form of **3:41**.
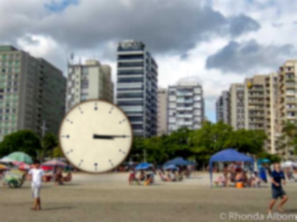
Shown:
**3:15**
